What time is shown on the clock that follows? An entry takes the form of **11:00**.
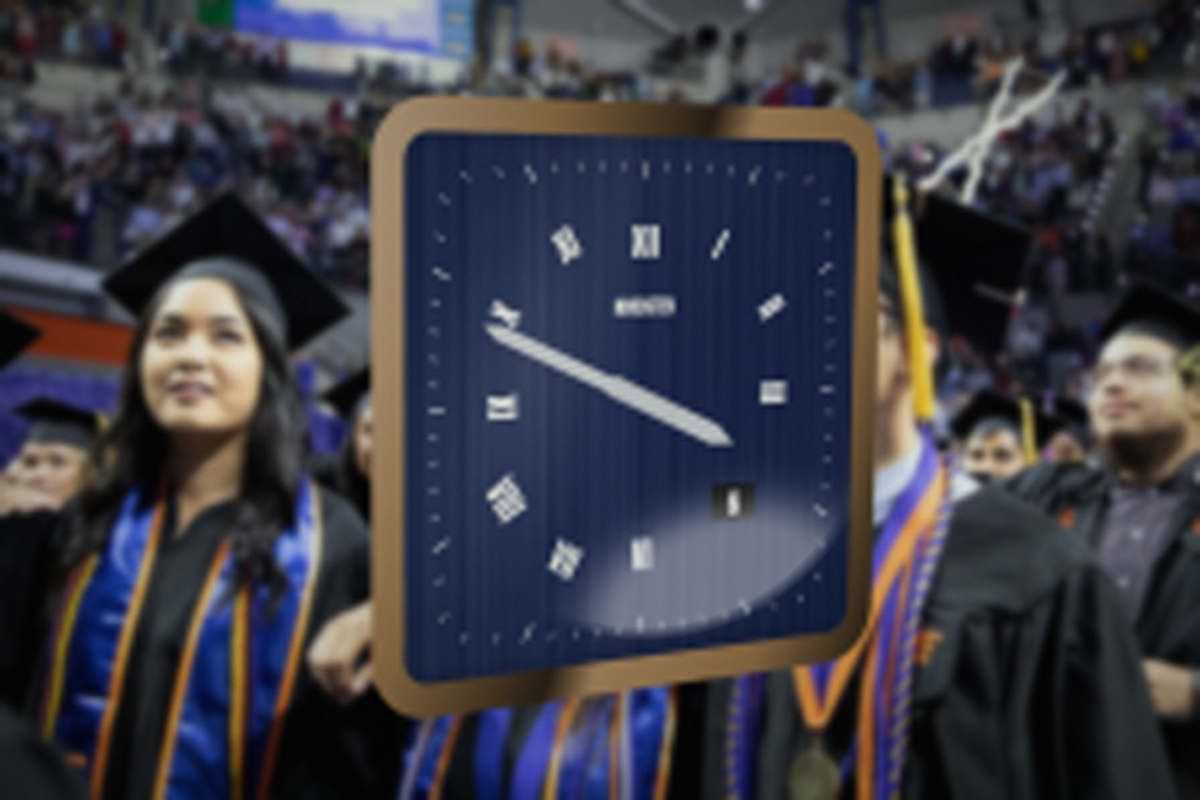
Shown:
**3:49**
